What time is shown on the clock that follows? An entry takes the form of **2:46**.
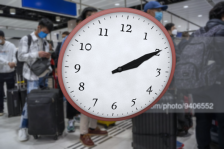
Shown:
**2:10**
